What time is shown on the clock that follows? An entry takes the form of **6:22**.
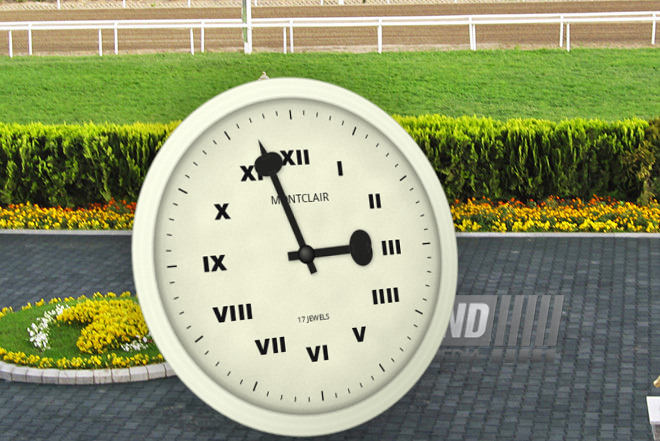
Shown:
**2:57**
